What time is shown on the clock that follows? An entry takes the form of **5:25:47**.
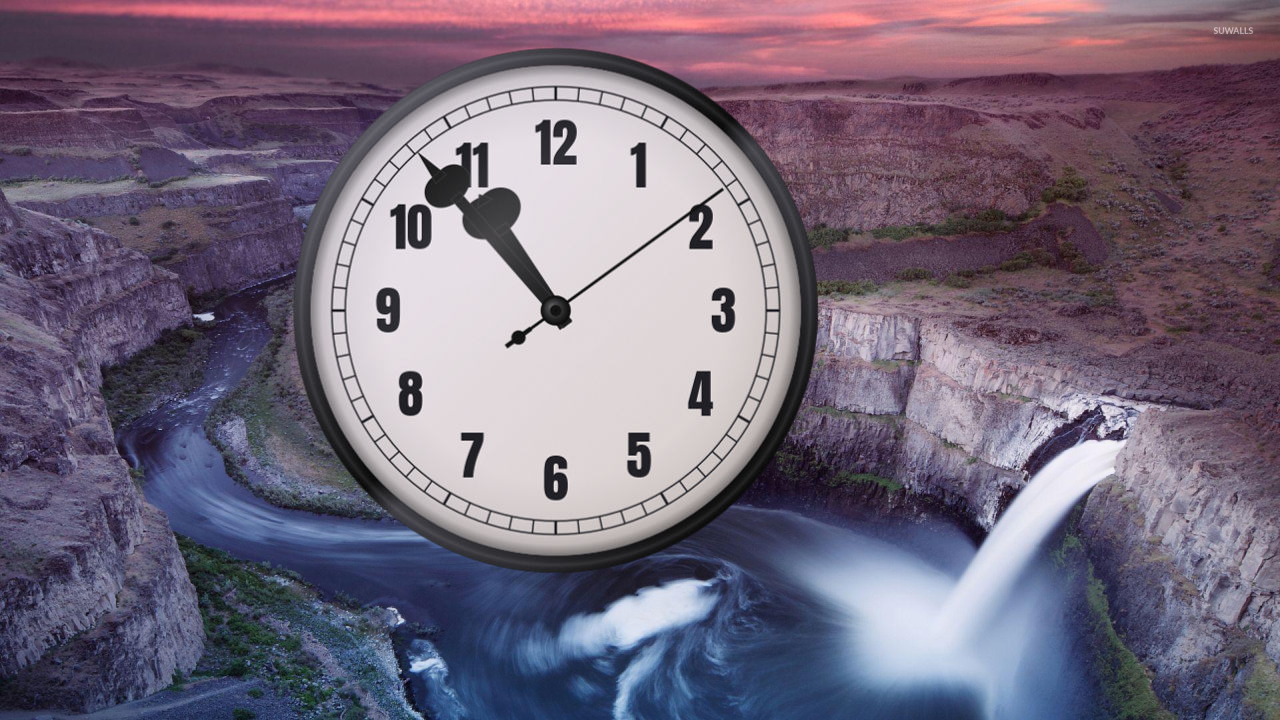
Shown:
**10:53:09**
